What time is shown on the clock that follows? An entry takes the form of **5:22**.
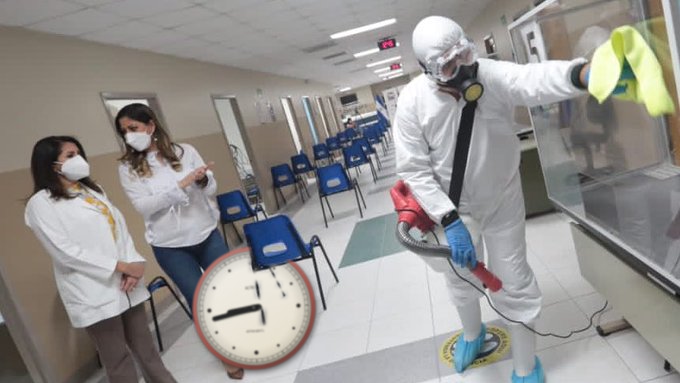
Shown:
**8:43**
